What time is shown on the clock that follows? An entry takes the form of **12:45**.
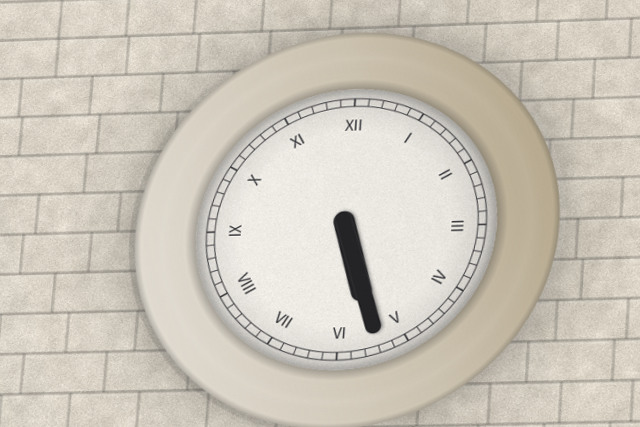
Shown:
**5:27**
